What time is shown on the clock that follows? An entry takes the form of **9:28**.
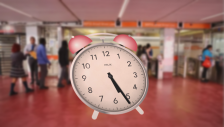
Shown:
**5:26**
